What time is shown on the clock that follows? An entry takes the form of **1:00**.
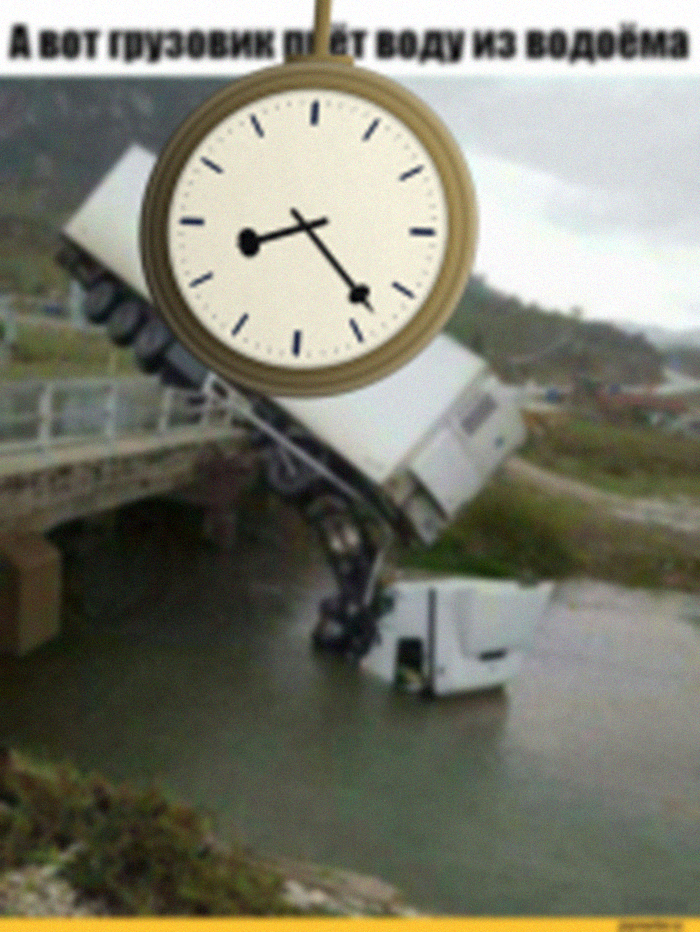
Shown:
**8:23**
